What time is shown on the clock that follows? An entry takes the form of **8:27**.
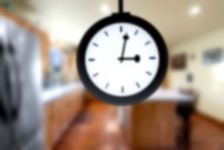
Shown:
**3:02**
